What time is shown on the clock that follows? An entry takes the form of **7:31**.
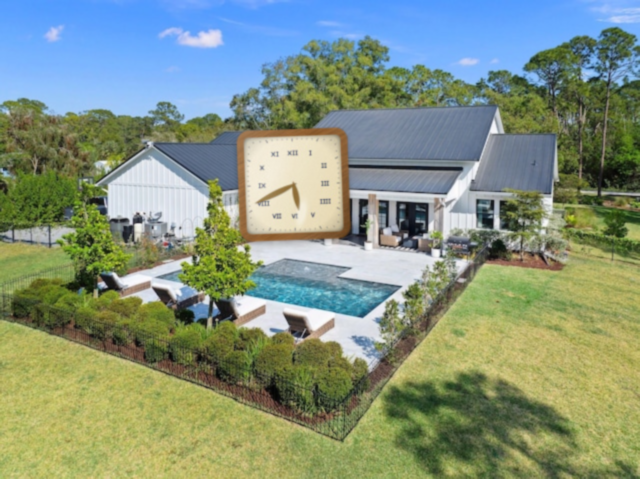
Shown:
**5:41**
